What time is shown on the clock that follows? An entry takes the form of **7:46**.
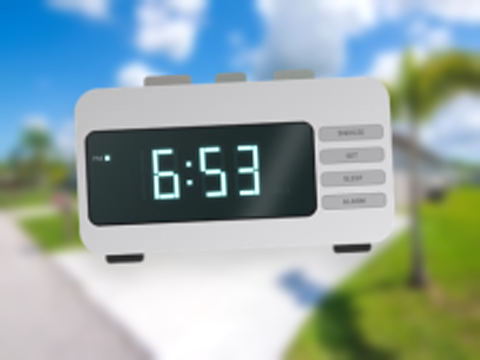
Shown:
**6:53**
